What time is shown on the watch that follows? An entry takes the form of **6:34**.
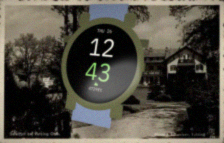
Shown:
**12:43**
